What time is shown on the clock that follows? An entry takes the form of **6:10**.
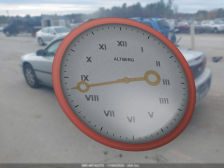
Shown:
**2:43**
